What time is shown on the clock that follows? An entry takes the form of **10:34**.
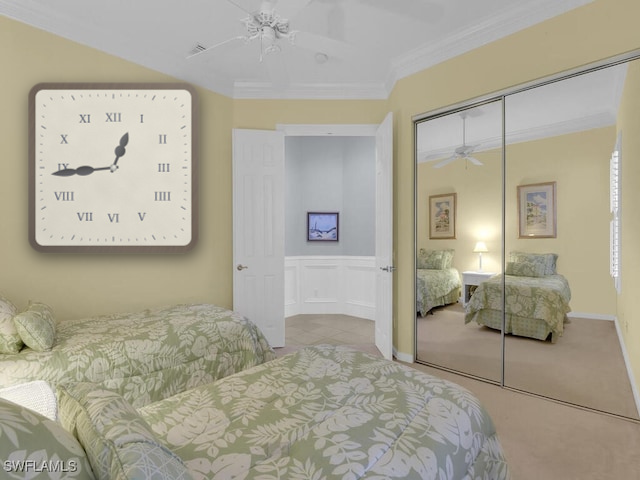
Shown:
**12:44**
